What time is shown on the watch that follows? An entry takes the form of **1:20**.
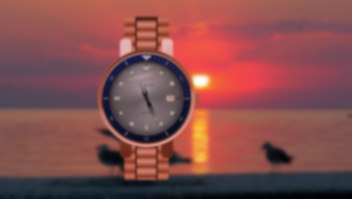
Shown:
**11:26**
